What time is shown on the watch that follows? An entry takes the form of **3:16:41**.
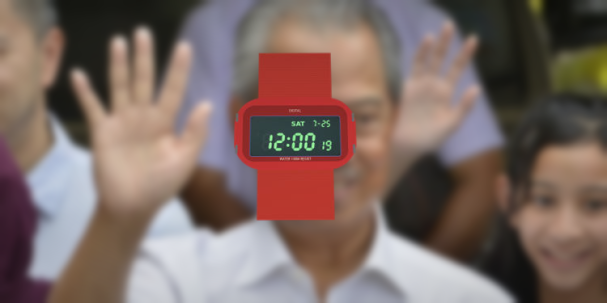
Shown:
**12:00:19**
